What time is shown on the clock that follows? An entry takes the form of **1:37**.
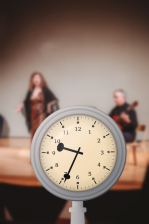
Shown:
**9:34**
